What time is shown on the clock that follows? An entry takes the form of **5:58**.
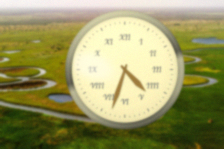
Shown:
**4:33**
